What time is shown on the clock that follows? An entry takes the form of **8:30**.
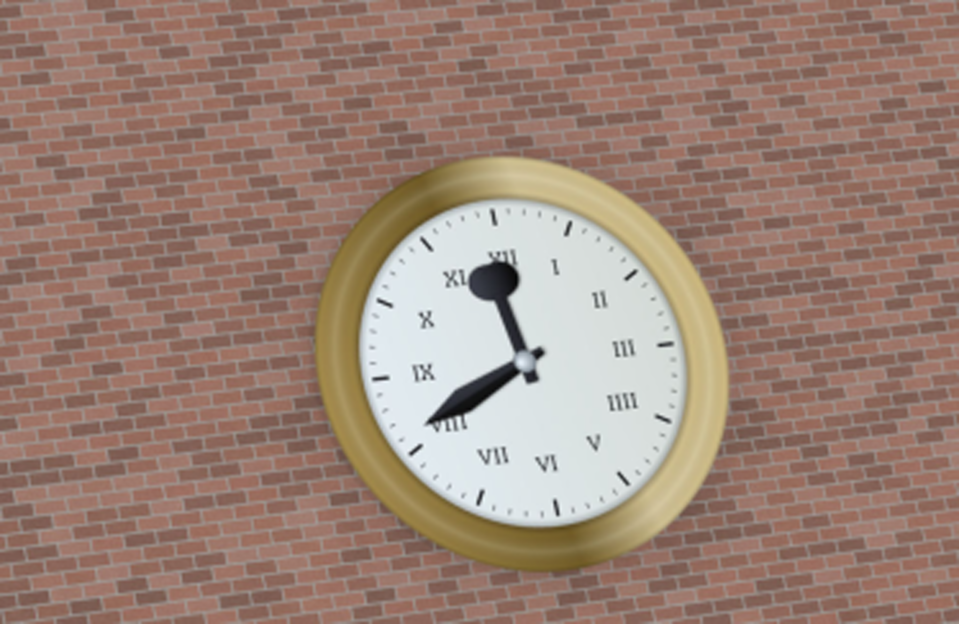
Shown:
**11:41**
